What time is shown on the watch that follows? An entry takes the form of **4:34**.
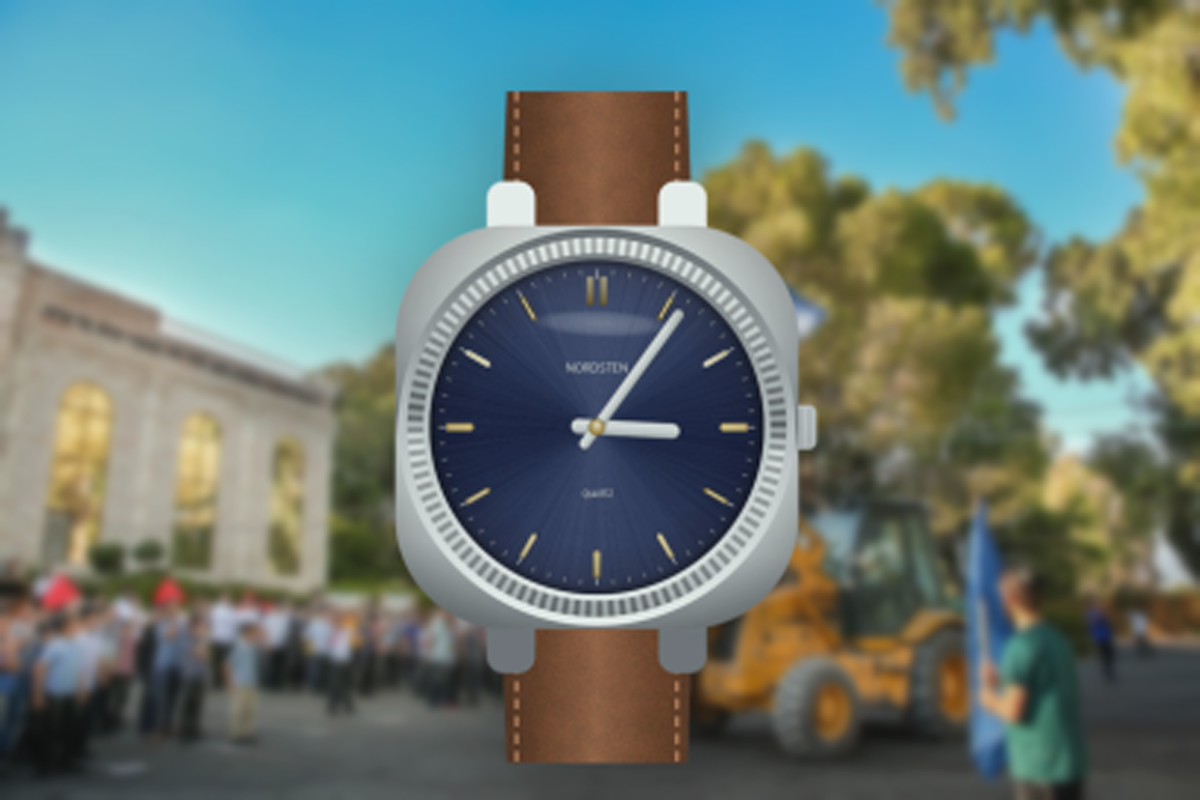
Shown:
**3:06**
